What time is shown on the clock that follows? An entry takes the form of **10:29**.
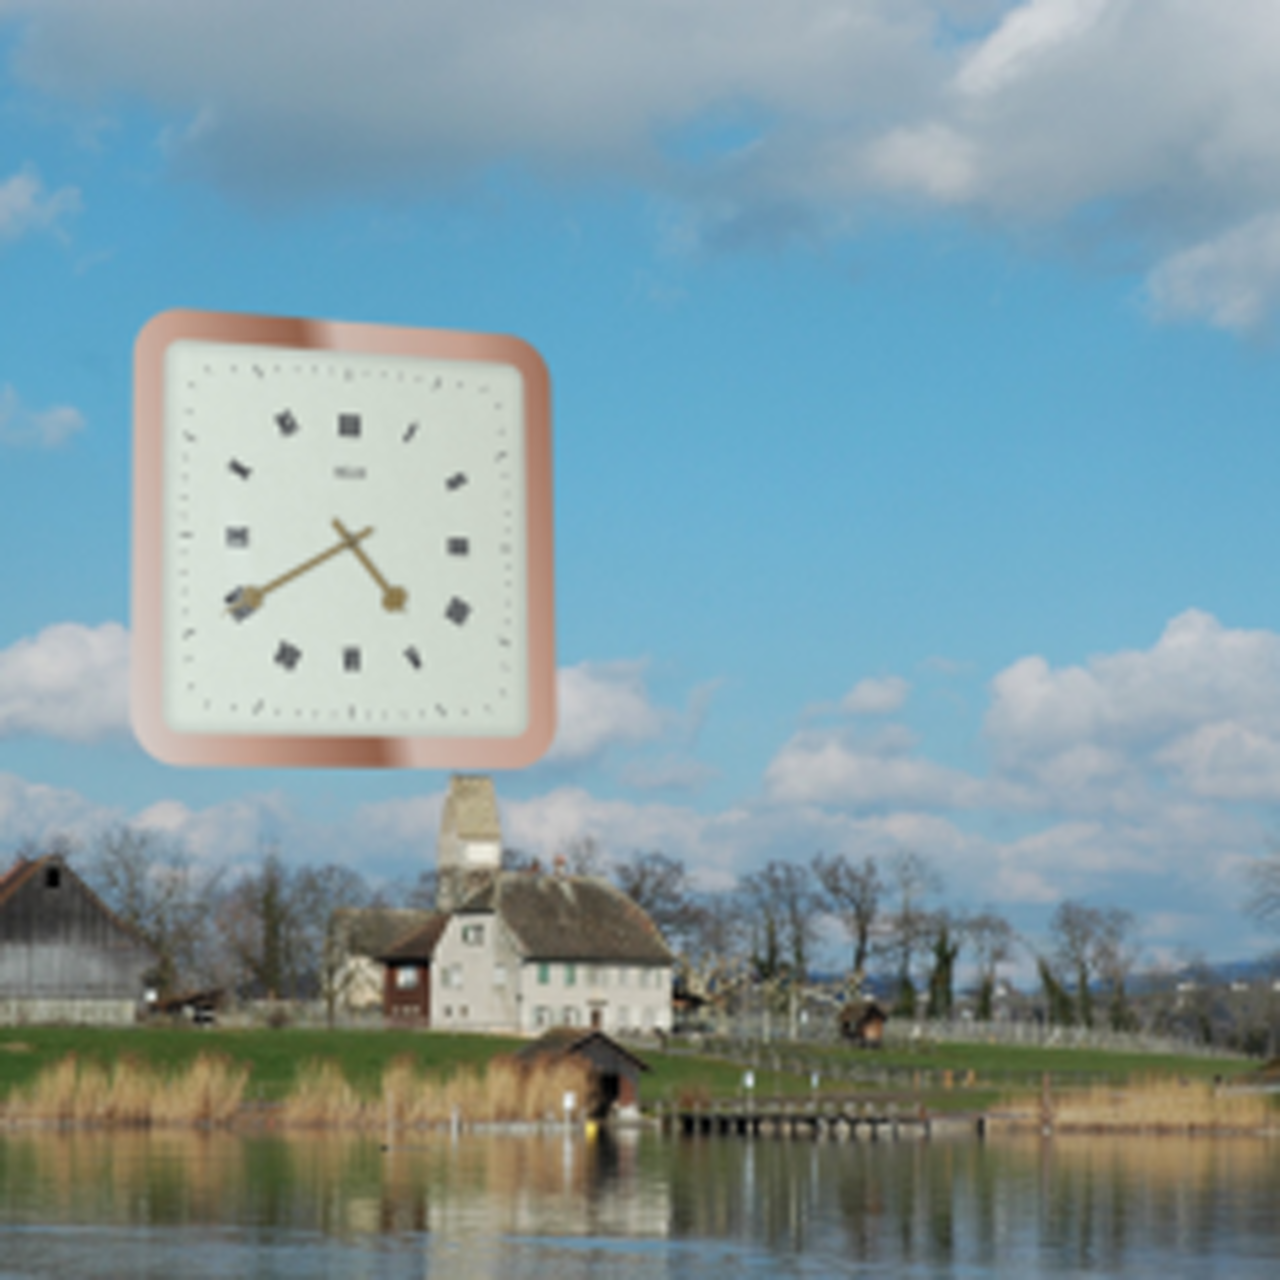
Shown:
**4:40**
